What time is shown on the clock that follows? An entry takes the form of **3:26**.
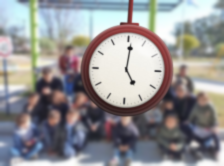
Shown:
**5:01**
